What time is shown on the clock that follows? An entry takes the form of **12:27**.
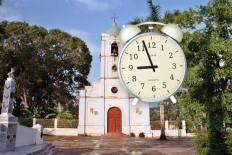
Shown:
**8:57**
